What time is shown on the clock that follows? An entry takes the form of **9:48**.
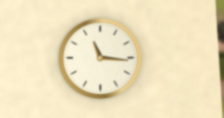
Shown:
**11:16**
